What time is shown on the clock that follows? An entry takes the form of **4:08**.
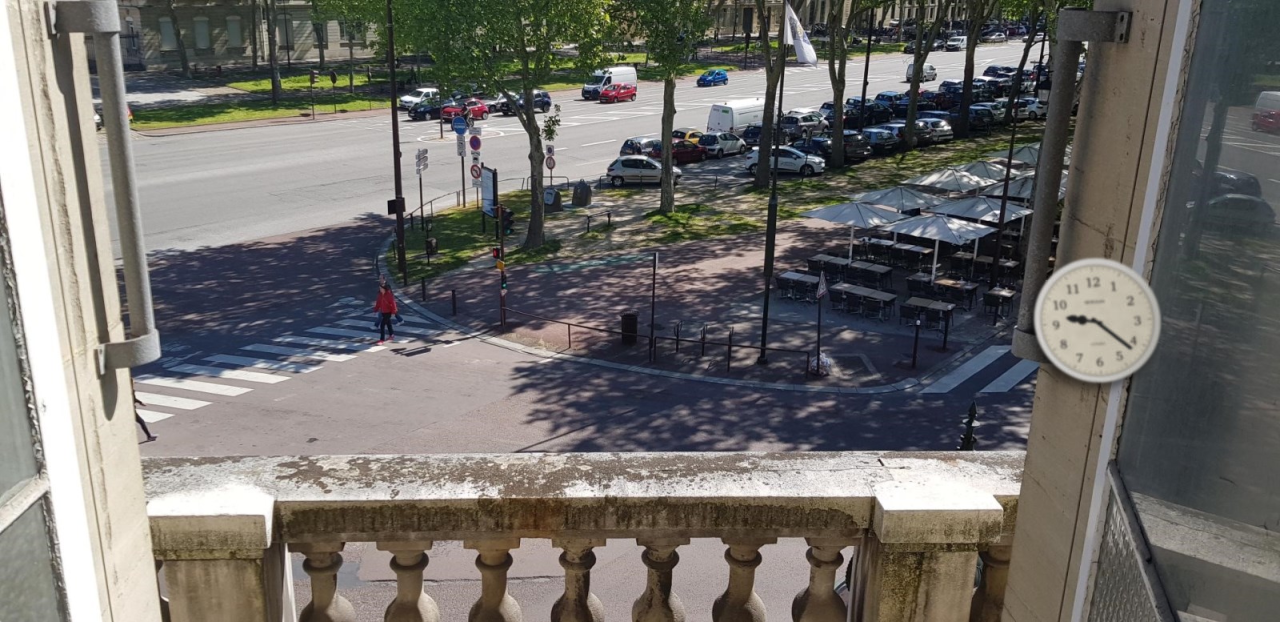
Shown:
**9:22**
